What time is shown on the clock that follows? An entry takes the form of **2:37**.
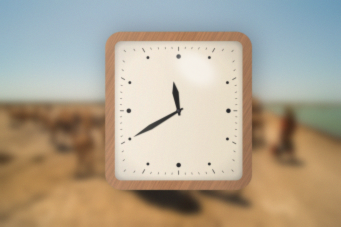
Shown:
**11:40**
